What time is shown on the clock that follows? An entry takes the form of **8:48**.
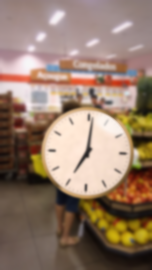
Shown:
**7:01**
